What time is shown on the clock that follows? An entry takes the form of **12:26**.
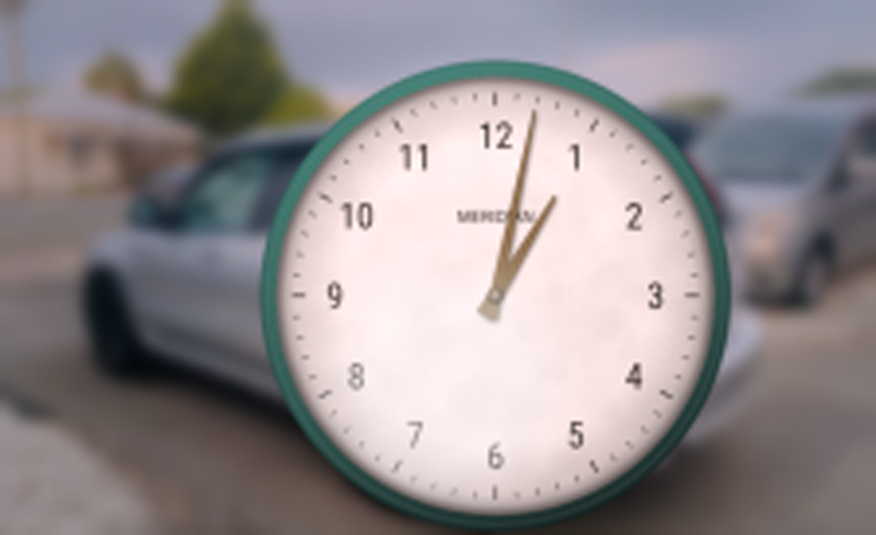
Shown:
**1:02**
